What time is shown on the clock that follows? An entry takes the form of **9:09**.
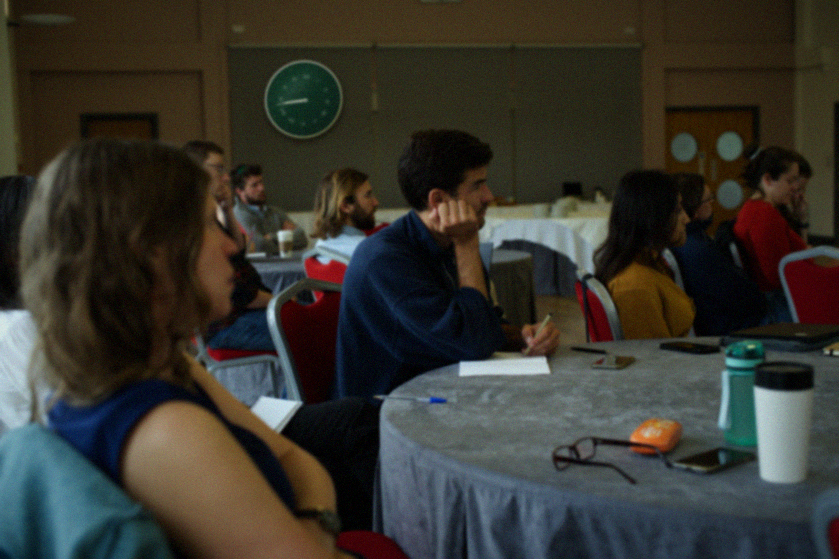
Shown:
**8:43**
